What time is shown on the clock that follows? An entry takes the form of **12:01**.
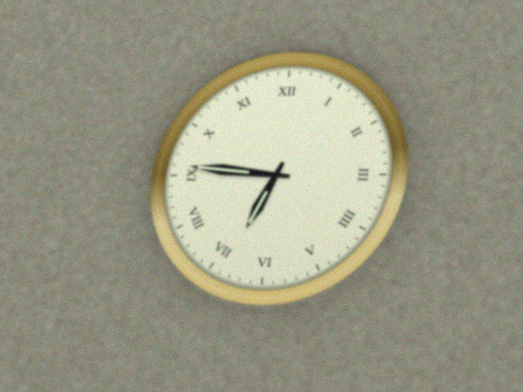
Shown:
**6:46**
